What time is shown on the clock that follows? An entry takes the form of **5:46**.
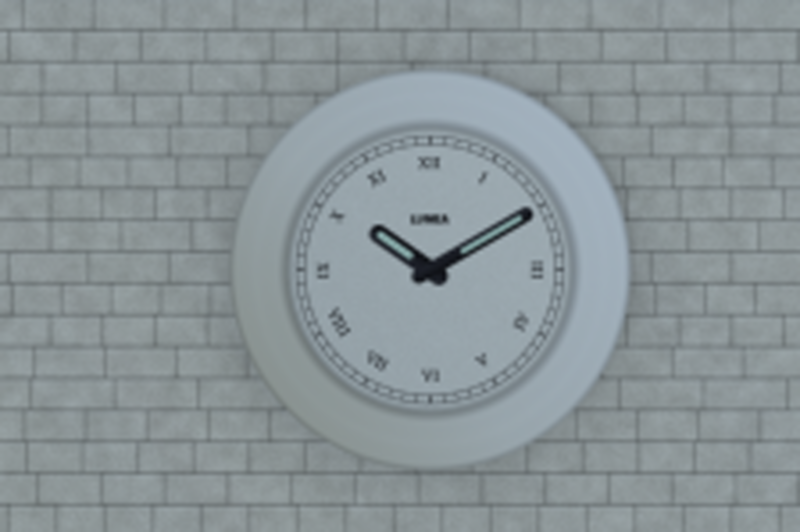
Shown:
**10:10**
